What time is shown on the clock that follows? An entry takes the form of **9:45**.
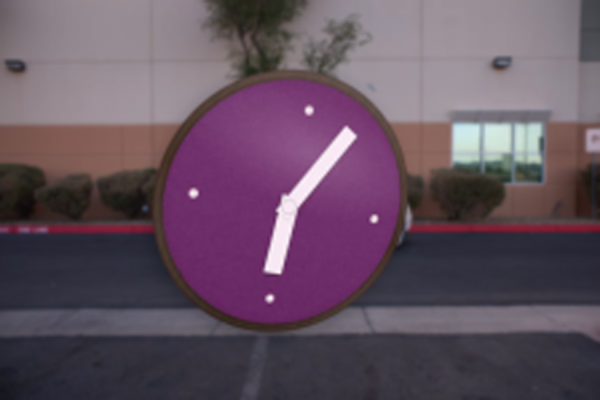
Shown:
**6:05**
